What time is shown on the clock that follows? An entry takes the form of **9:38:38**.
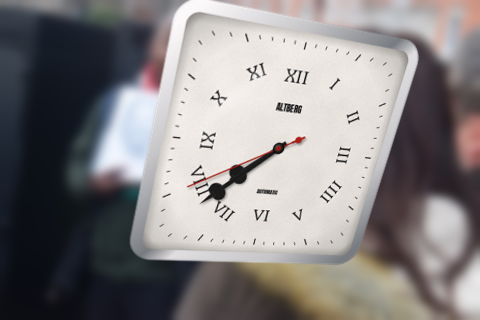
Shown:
**7:37:40**
